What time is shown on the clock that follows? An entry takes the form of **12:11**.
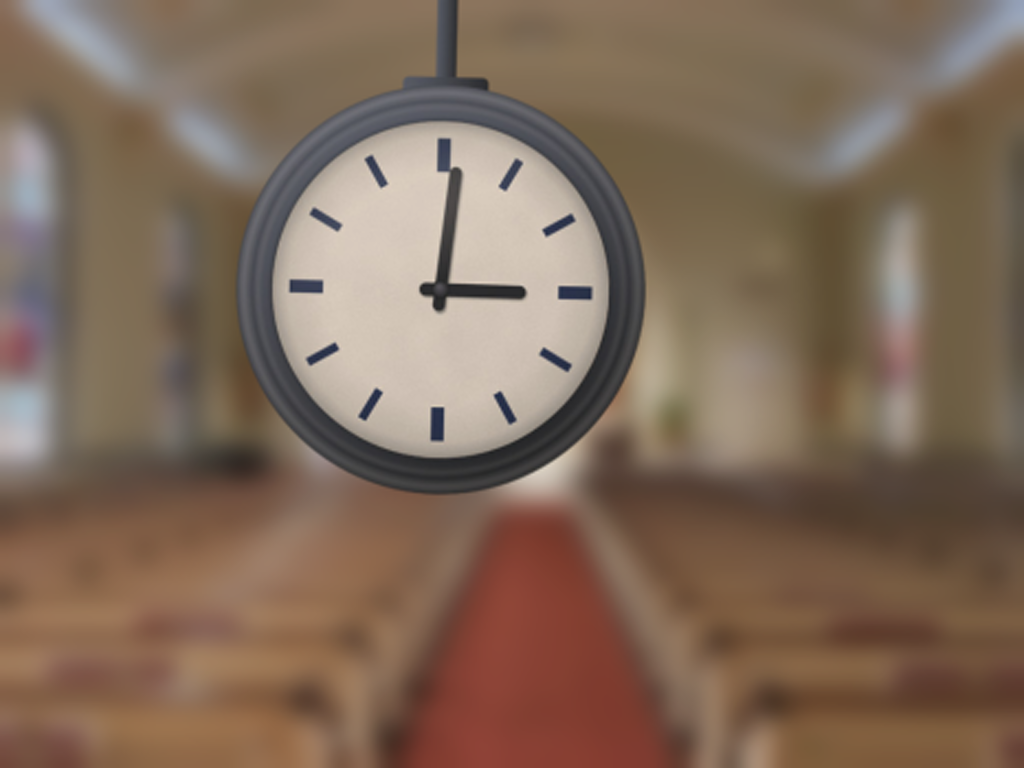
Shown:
**3:01**
